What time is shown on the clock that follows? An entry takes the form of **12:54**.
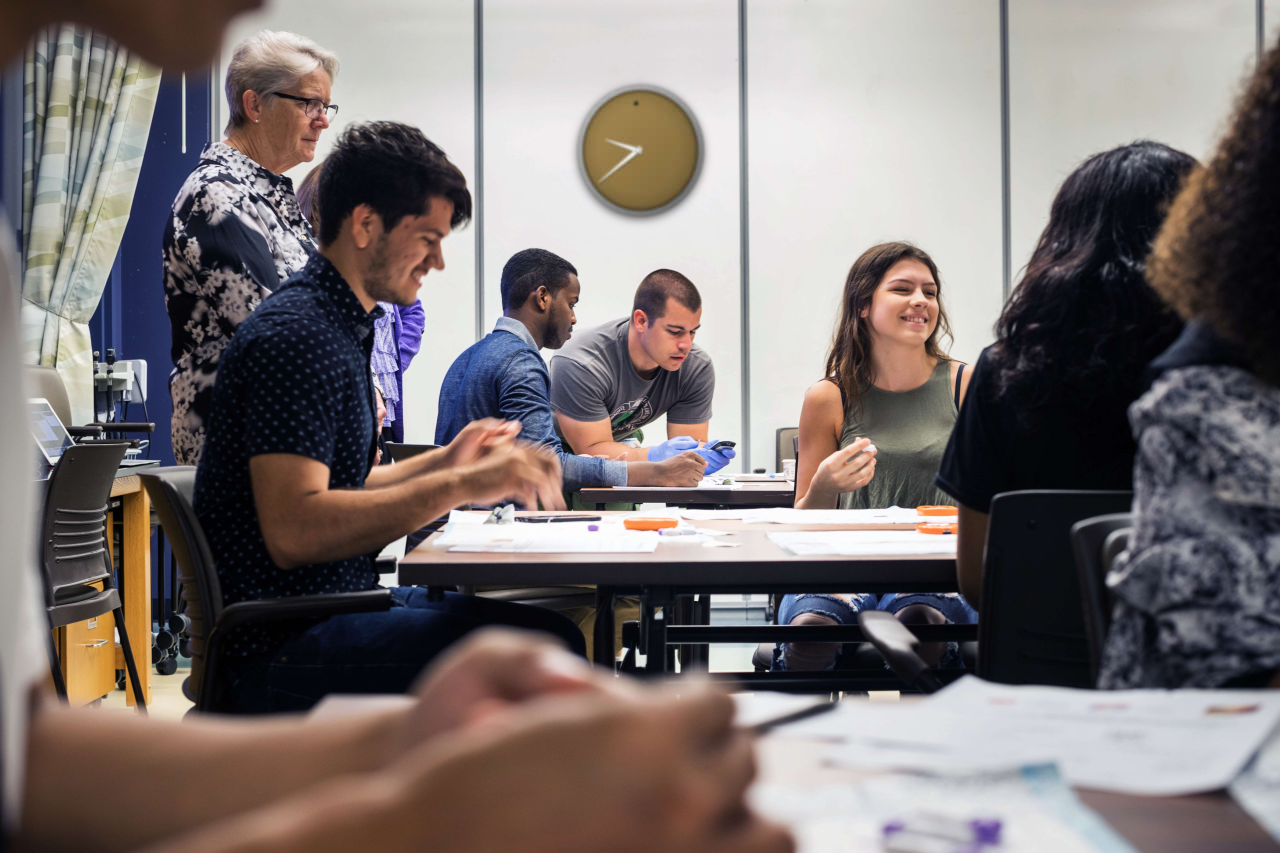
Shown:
**9:39**
